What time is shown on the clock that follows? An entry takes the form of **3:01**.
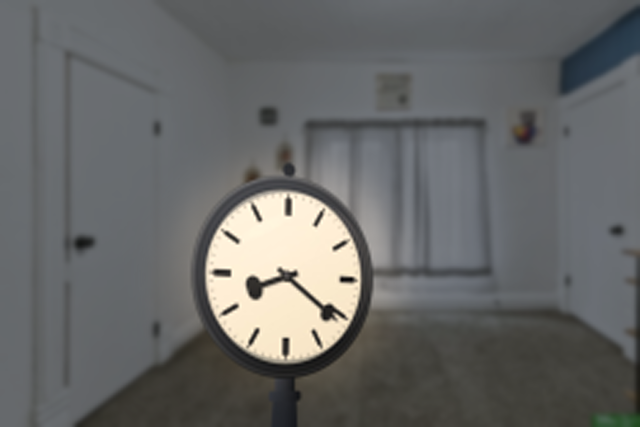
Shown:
**8:21**
